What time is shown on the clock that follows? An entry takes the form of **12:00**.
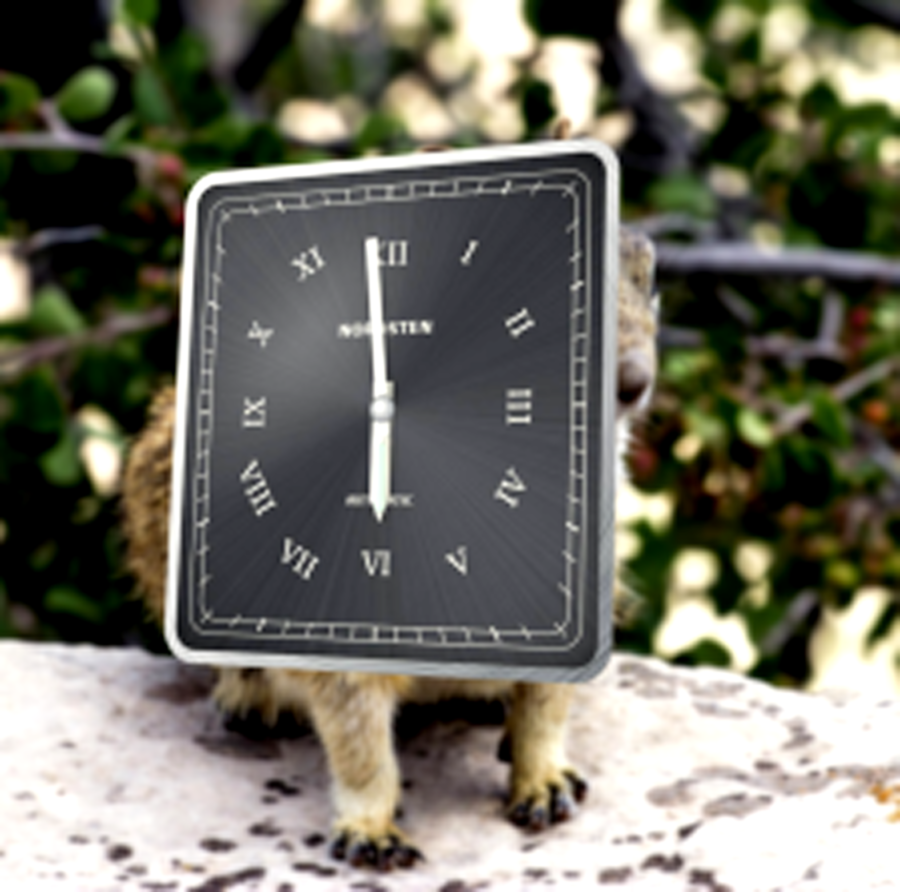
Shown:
**5:59**
